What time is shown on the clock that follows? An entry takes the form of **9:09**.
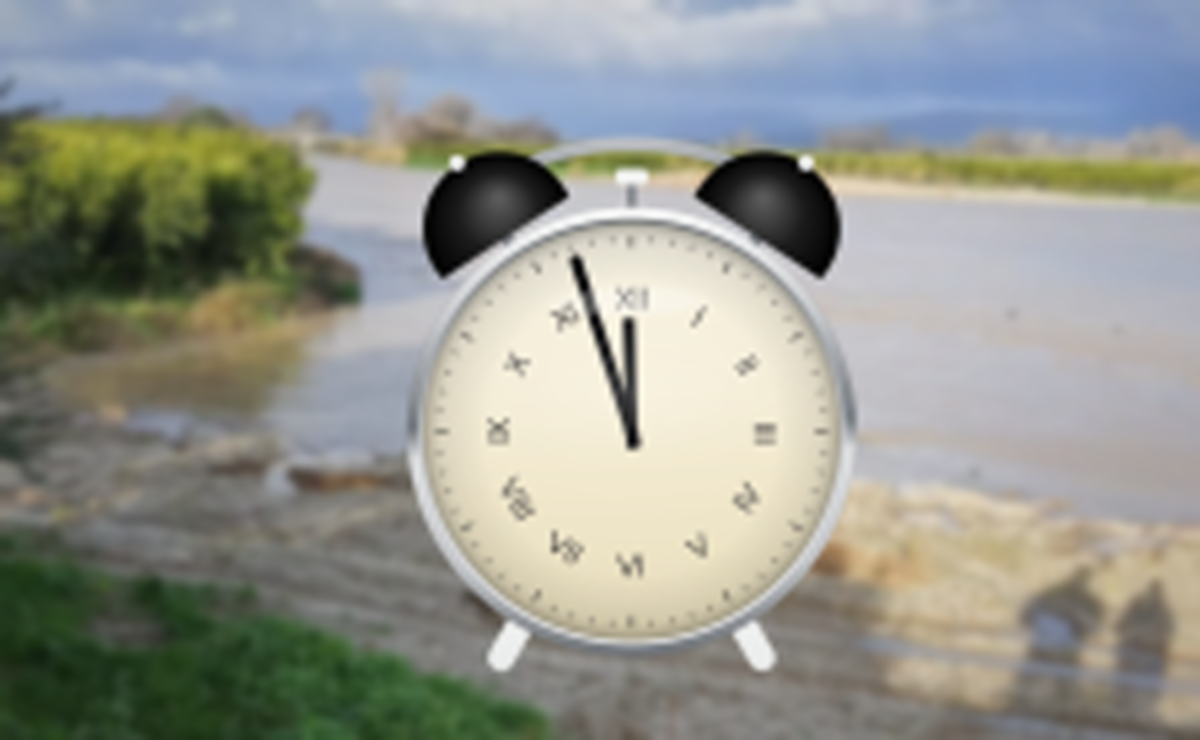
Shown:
**11:57**
